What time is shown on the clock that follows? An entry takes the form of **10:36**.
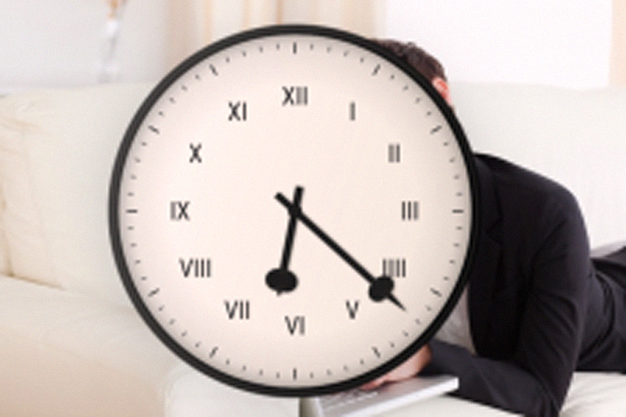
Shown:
**6:22**
